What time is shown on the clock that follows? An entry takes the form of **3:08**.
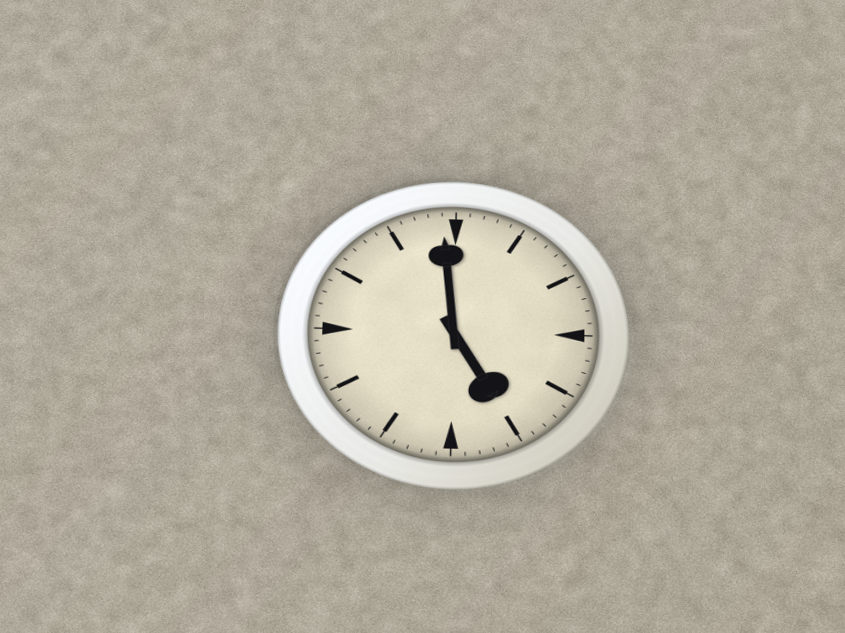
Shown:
**4:59**
